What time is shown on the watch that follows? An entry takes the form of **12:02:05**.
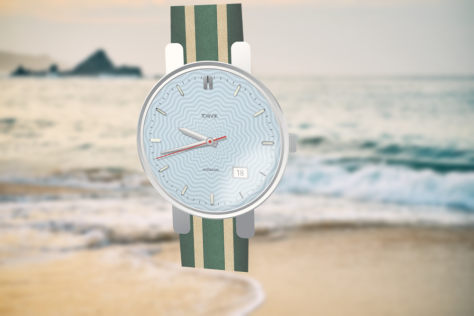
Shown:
**9:42:42**
